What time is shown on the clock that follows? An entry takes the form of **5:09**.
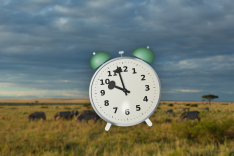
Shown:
**9:58**
